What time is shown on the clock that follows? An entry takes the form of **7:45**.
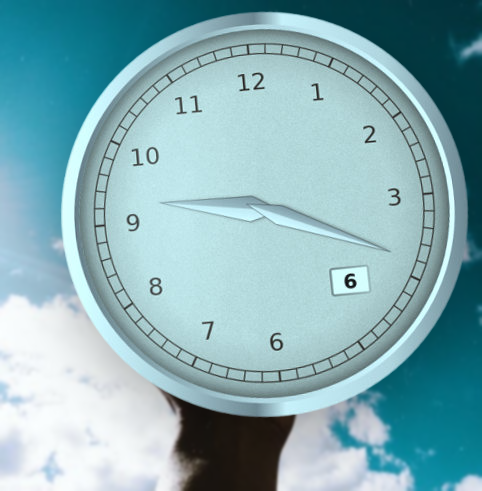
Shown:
**9:19**
